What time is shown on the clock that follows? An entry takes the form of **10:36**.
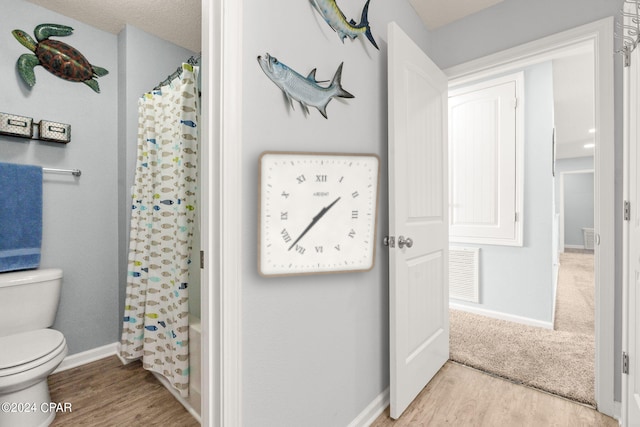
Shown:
**1:37**
